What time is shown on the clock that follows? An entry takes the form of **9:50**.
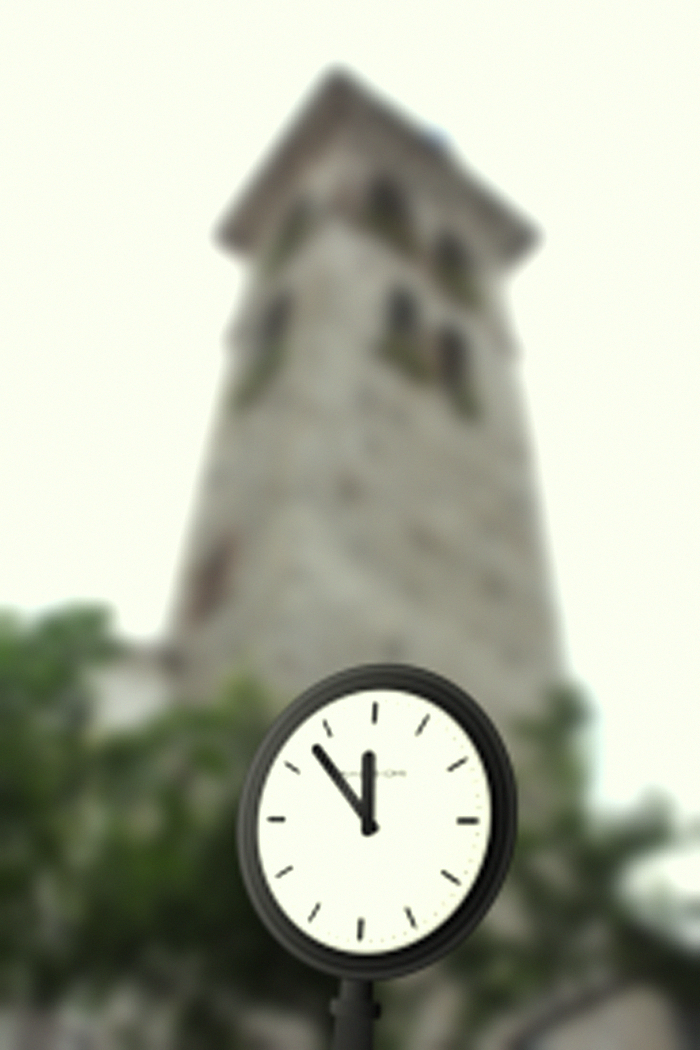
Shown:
**11:53**
